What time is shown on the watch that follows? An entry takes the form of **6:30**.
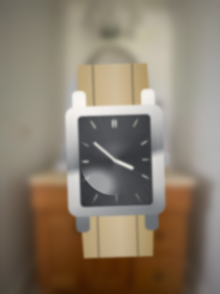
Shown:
**3:52**
